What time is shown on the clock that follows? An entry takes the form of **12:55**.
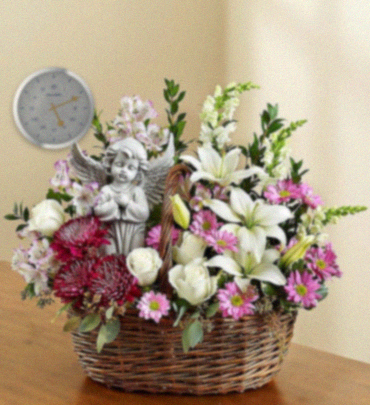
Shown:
**5:11**
